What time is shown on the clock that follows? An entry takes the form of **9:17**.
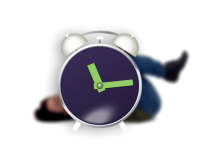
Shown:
**11:14**
